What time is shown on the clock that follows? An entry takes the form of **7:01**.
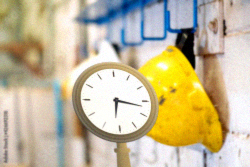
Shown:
**6:17**
